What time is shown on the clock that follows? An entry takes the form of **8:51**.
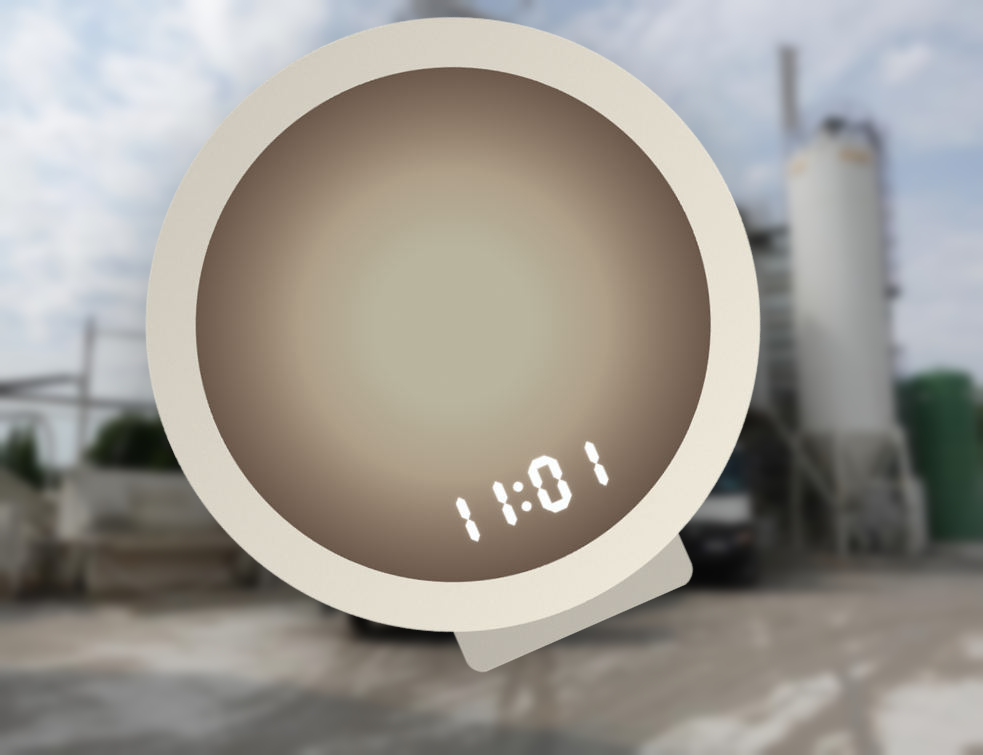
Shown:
**11:01**
